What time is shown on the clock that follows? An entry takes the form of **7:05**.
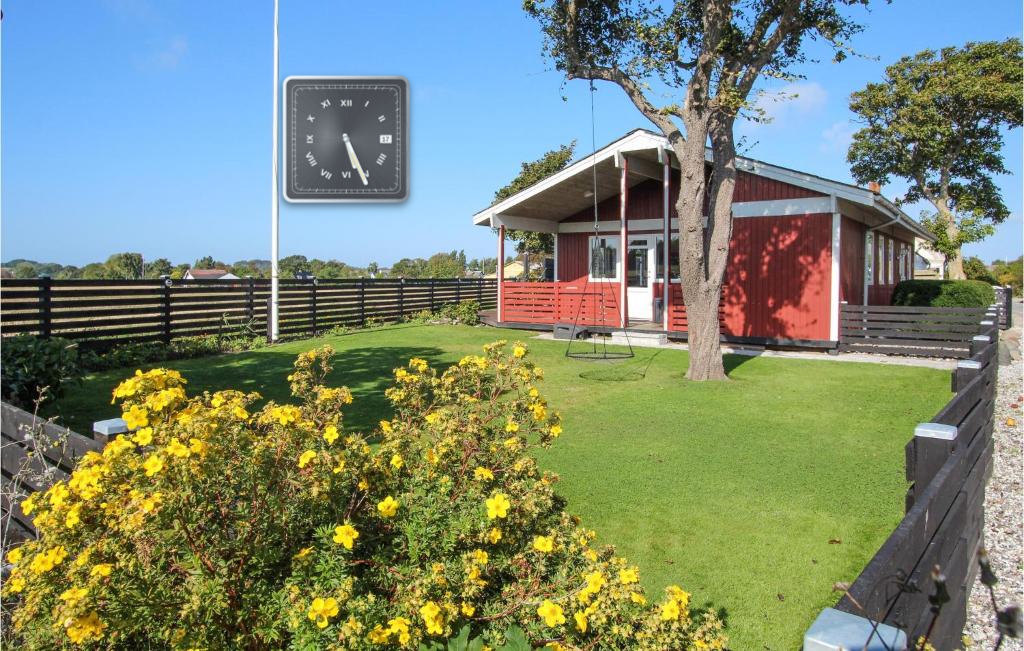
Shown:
**5:26**
